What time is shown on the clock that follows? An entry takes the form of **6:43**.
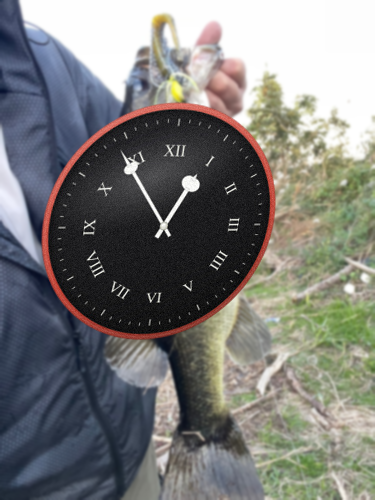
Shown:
**12:54**
